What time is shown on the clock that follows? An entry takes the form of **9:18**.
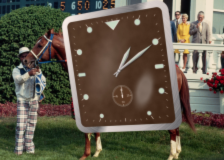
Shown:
**1:10**
